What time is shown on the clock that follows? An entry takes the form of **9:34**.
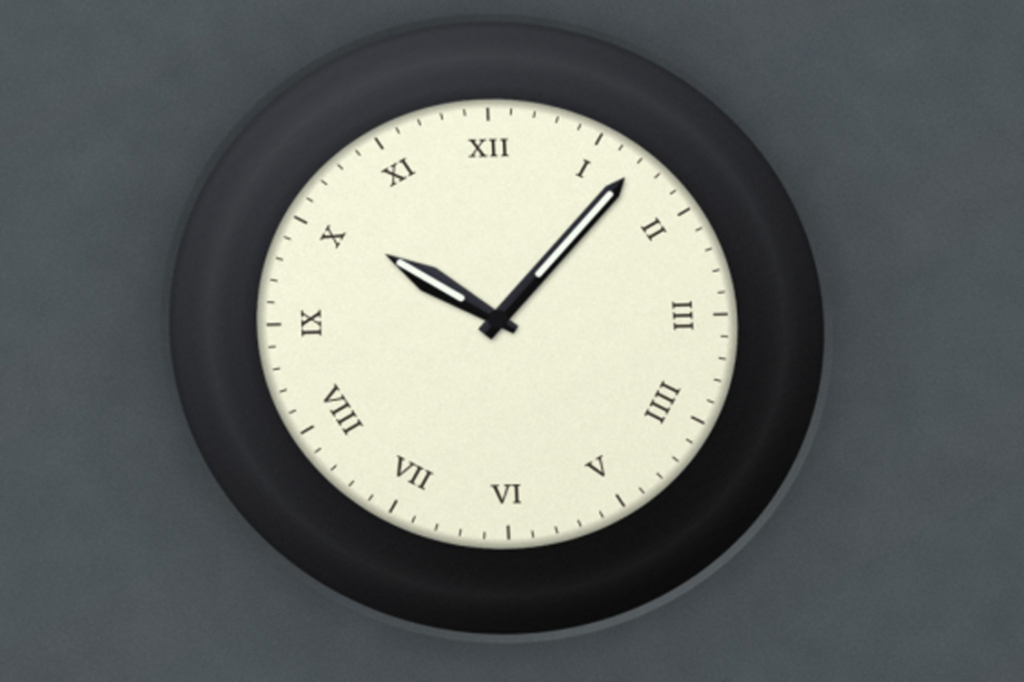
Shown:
**10:07**
